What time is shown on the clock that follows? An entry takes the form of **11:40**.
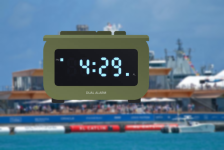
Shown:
**4:29**
